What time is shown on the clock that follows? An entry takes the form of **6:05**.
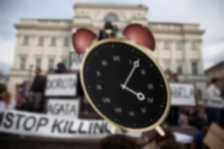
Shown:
**4:07**
